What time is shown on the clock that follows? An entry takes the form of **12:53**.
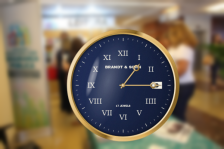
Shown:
**1:15**
